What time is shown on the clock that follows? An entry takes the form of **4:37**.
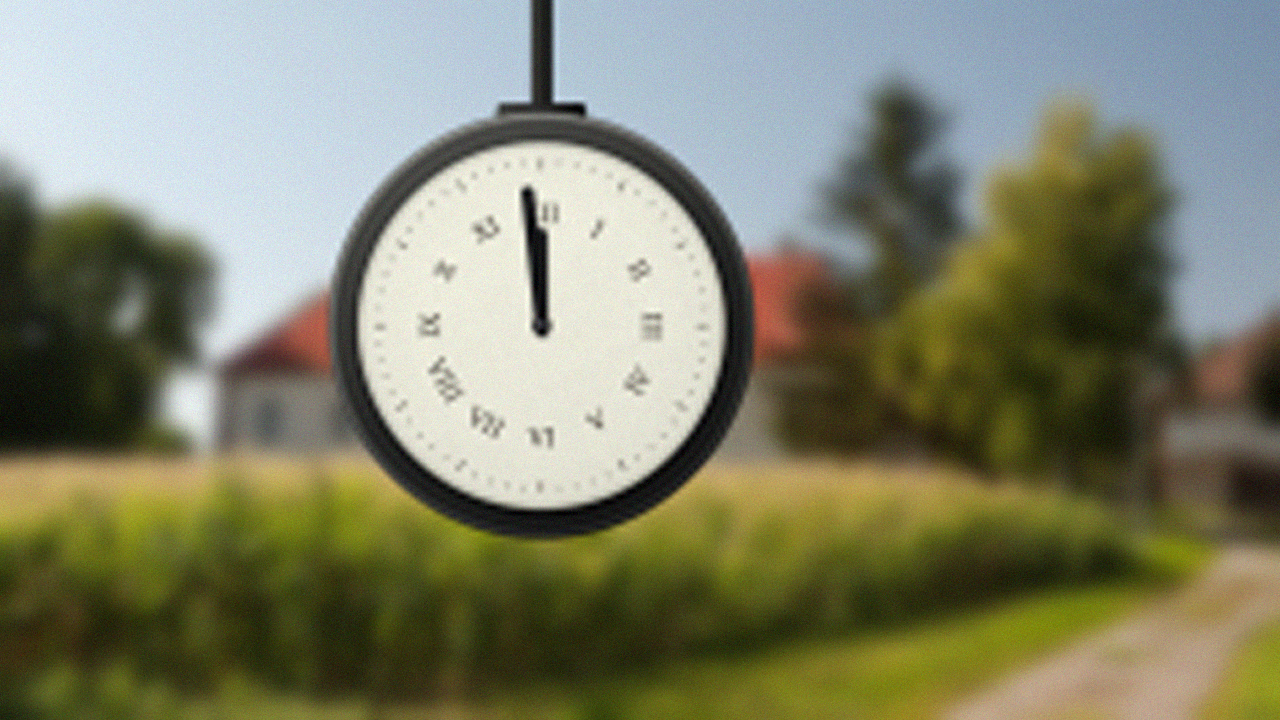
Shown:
**11:59**
